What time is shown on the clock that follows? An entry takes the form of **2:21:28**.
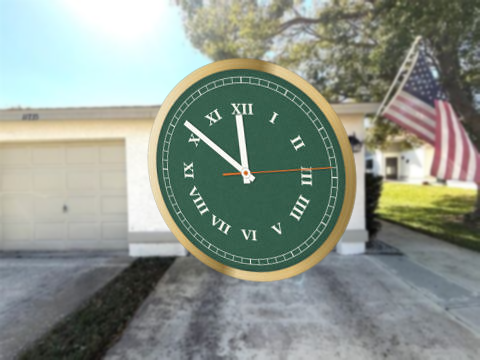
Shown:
**11:51:14**
